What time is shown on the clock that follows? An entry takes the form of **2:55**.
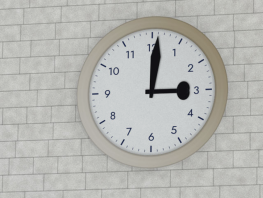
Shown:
**3:01**
